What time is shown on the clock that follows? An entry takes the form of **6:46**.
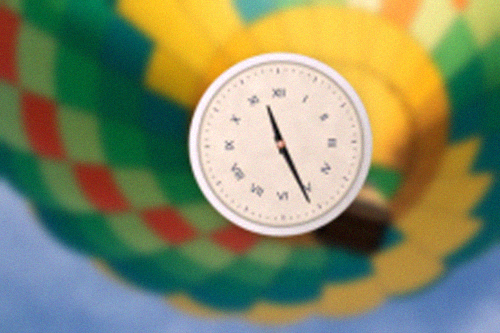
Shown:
**11:26**
